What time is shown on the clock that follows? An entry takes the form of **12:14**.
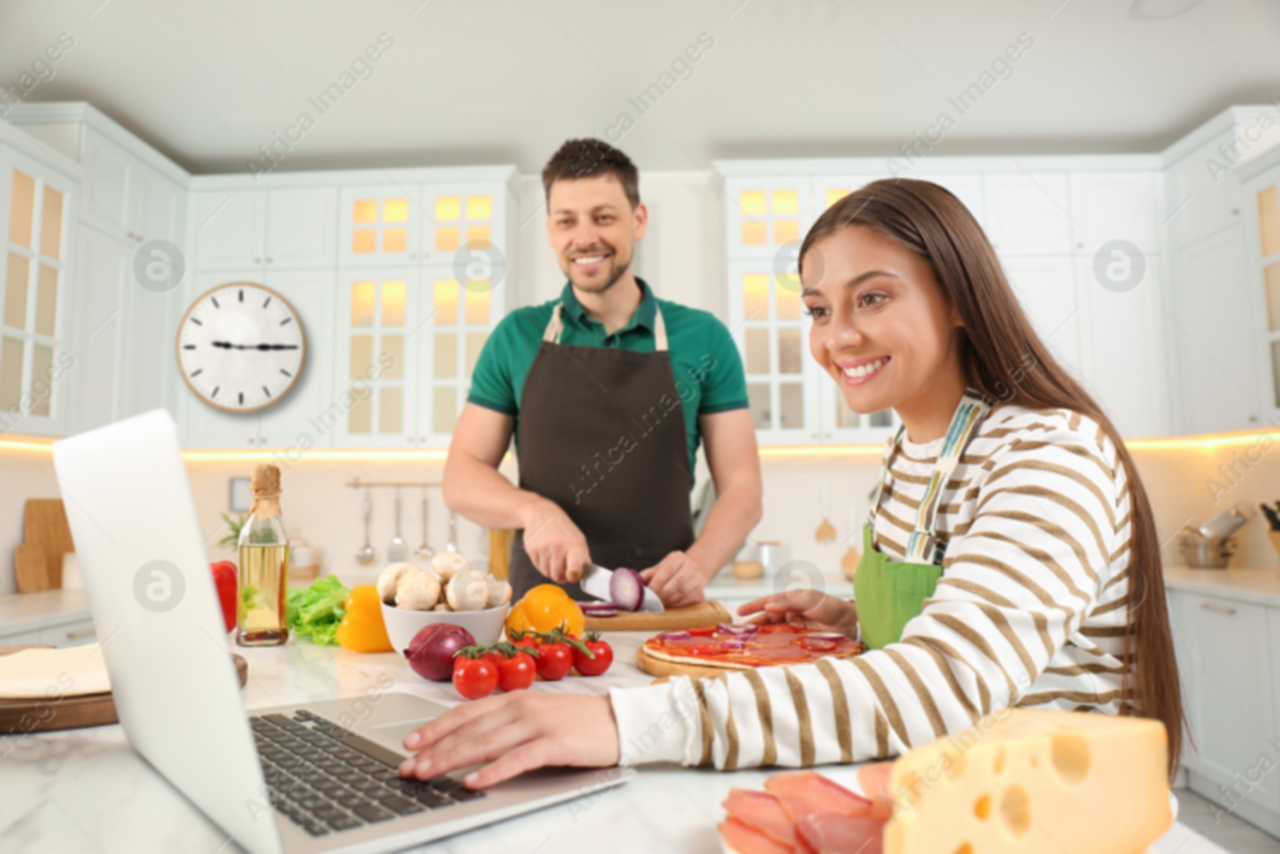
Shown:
**9:15**
